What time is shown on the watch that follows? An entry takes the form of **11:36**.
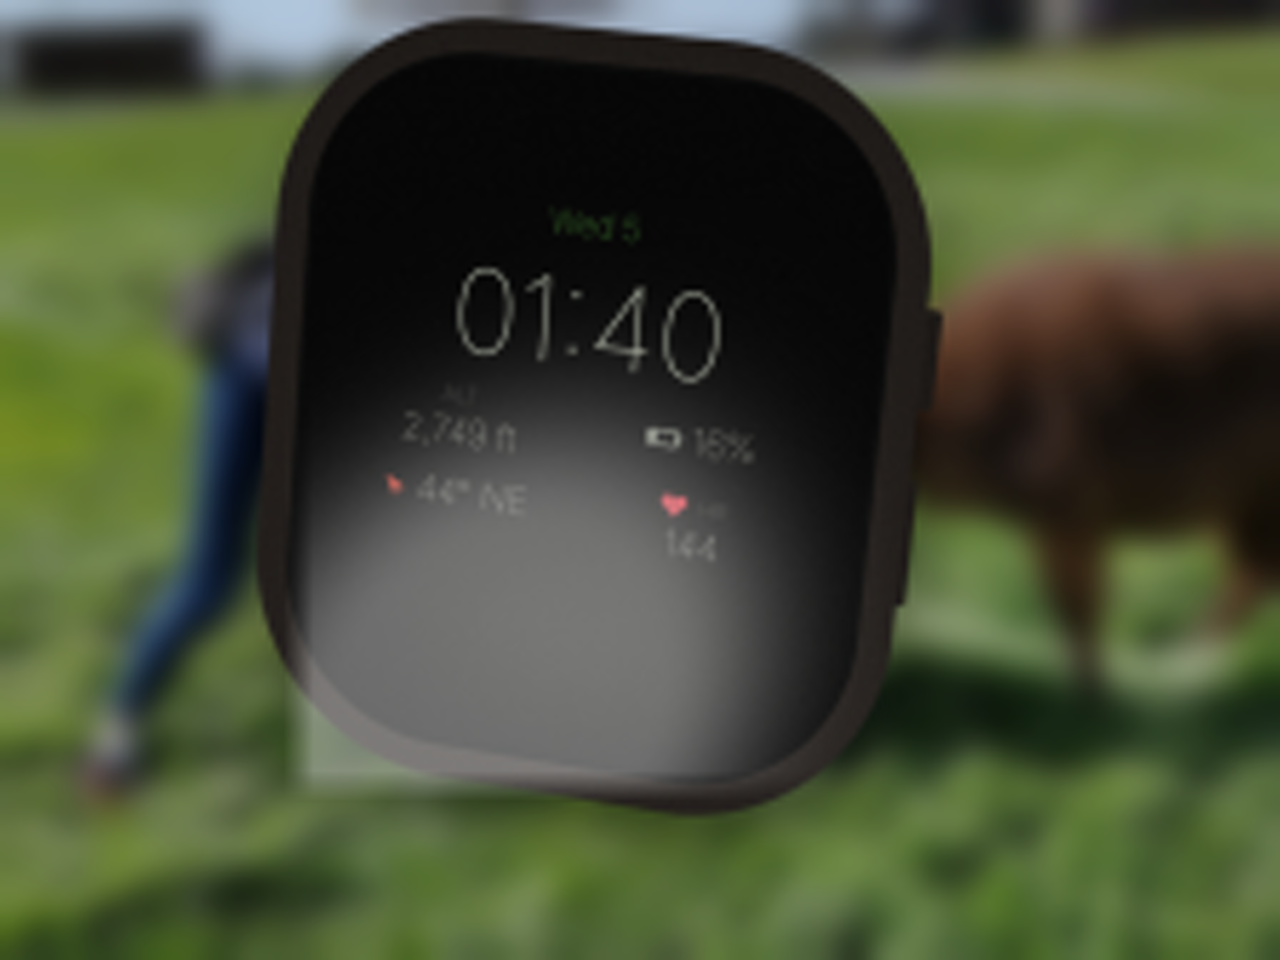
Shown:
**1:40**
